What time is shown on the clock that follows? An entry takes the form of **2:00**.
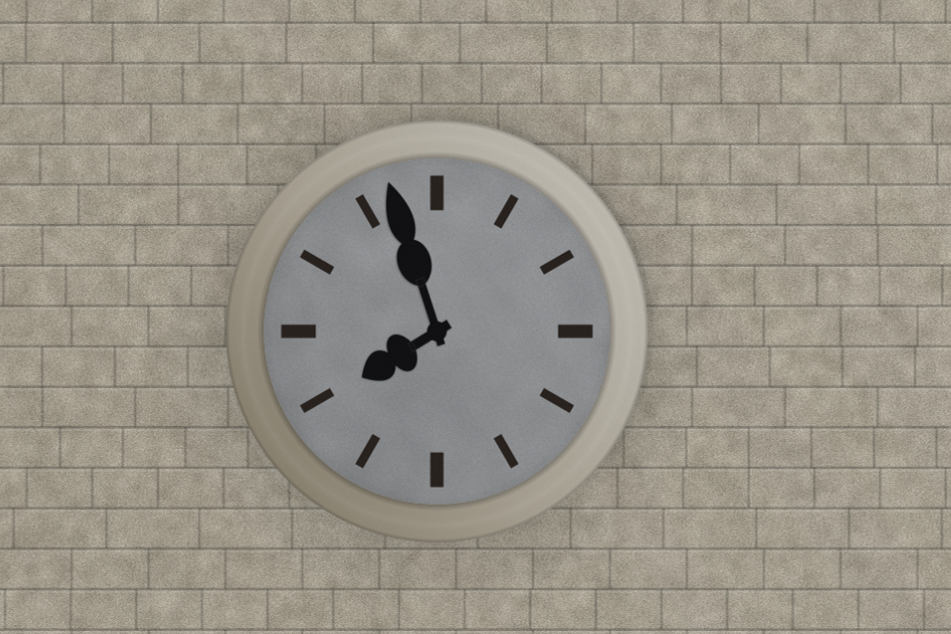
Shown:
**7:57**
